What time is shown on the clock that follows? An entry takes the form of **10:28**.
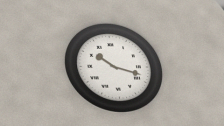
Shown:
**10:18**
